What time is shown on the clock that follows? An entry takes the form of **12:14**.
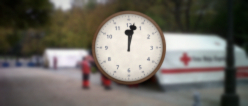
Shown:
**12:02**
